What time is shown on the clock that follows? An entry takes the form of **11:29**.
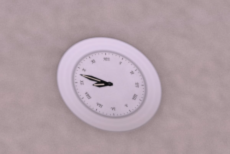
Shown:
**8:48**
